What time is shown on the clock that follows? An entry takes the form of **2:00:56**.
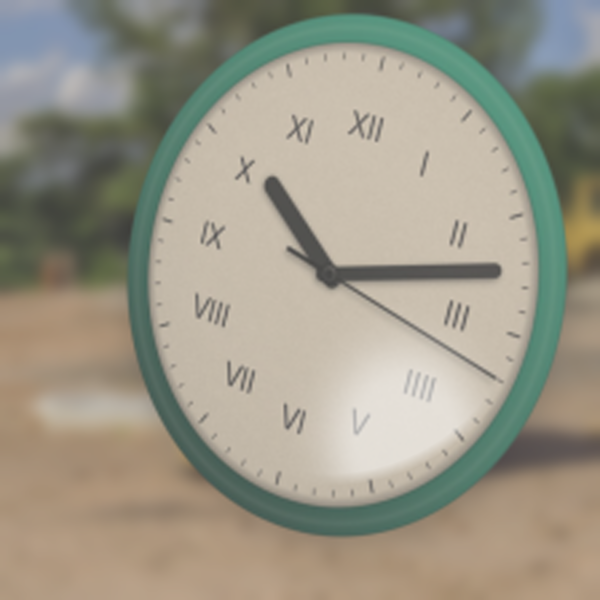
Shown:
**10:12:17**
